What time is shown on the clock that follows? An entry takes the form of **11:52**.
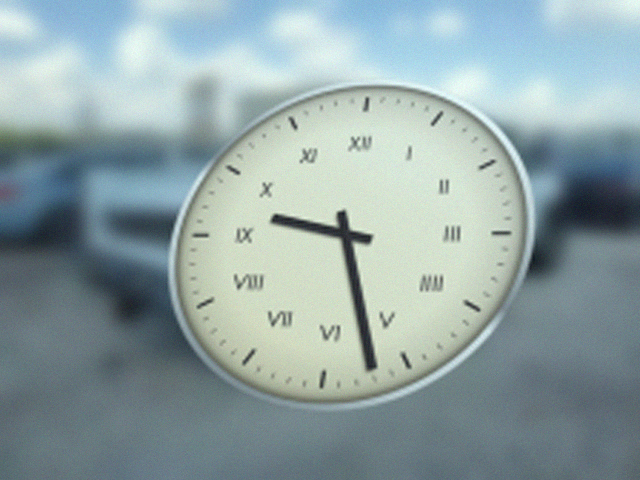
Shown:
**9:27**
